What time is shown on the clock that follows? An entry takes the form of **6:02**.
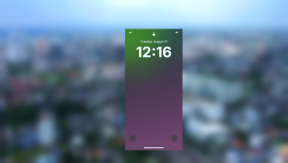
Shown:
**12:16**
